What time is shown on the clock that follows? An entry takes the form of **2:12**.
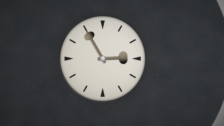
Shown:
**2:55**
